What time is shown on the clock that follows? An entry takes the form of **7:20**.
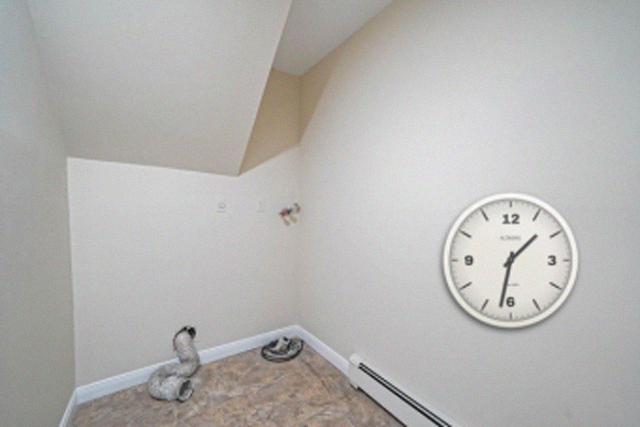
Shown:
**1:32**
